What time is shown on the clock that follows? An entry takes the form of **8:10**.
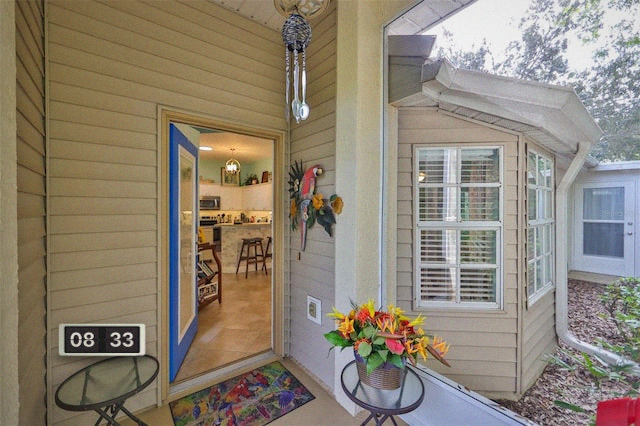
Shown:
**8:33**
